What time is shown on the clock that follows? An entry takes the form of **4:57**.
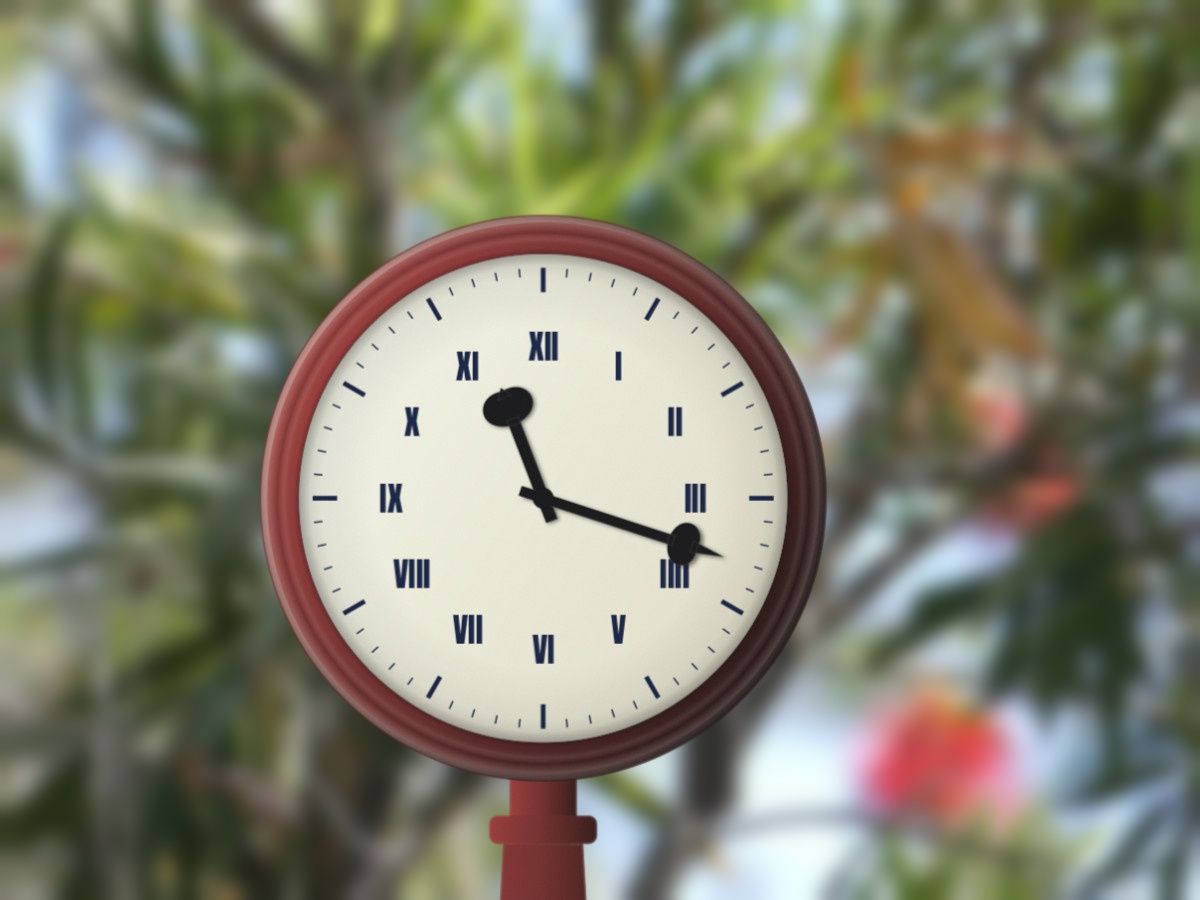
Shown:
**11:18**
